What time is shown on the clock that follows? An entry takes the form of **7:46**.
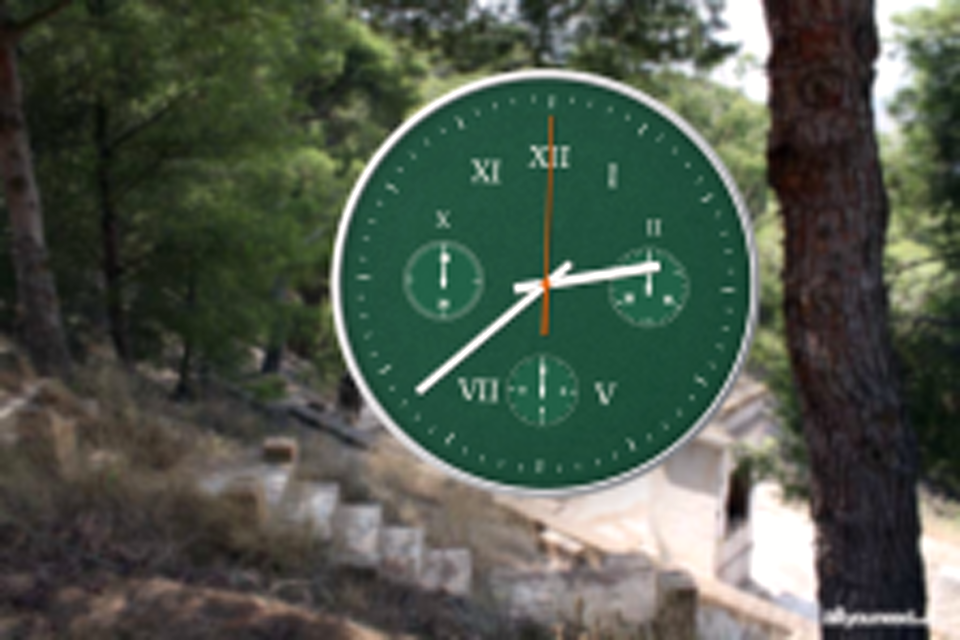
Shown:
**2:38**
